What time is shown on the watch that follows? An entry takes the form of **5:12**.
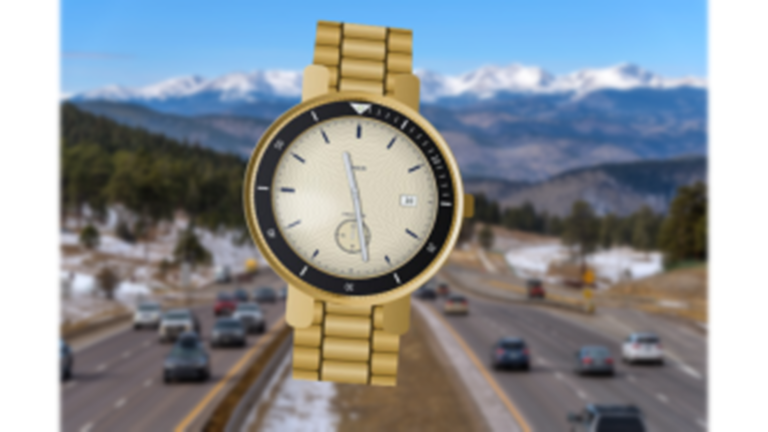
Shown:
**11:28**
